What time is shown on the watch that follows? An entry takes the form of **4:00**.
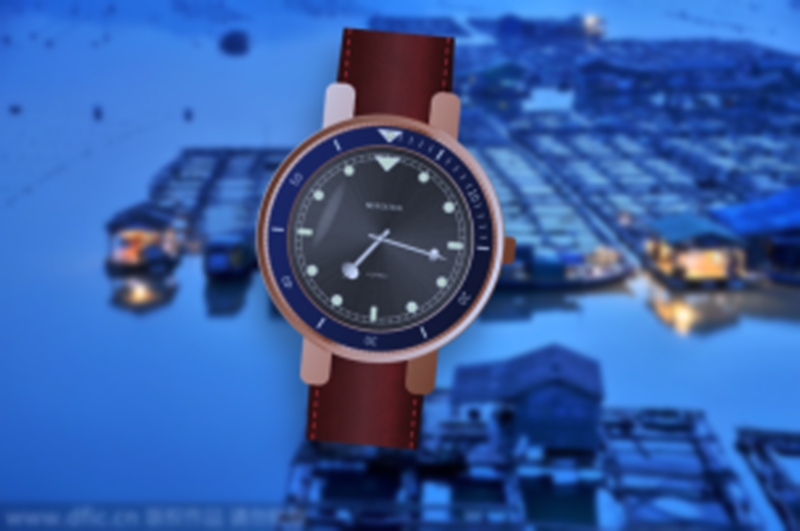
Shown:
**7:17**
